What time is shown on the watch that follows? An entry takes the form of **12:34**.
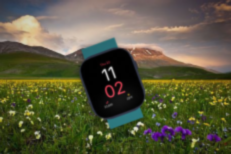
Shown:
**11:02**
